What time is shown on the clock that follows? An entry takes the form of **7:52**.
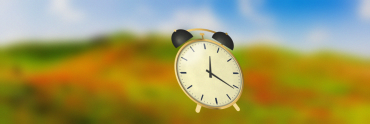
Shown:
**12:21**
